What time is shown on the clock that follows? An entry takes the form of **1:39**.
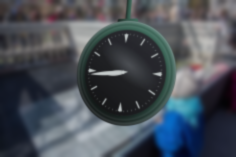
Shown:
**8:44**
